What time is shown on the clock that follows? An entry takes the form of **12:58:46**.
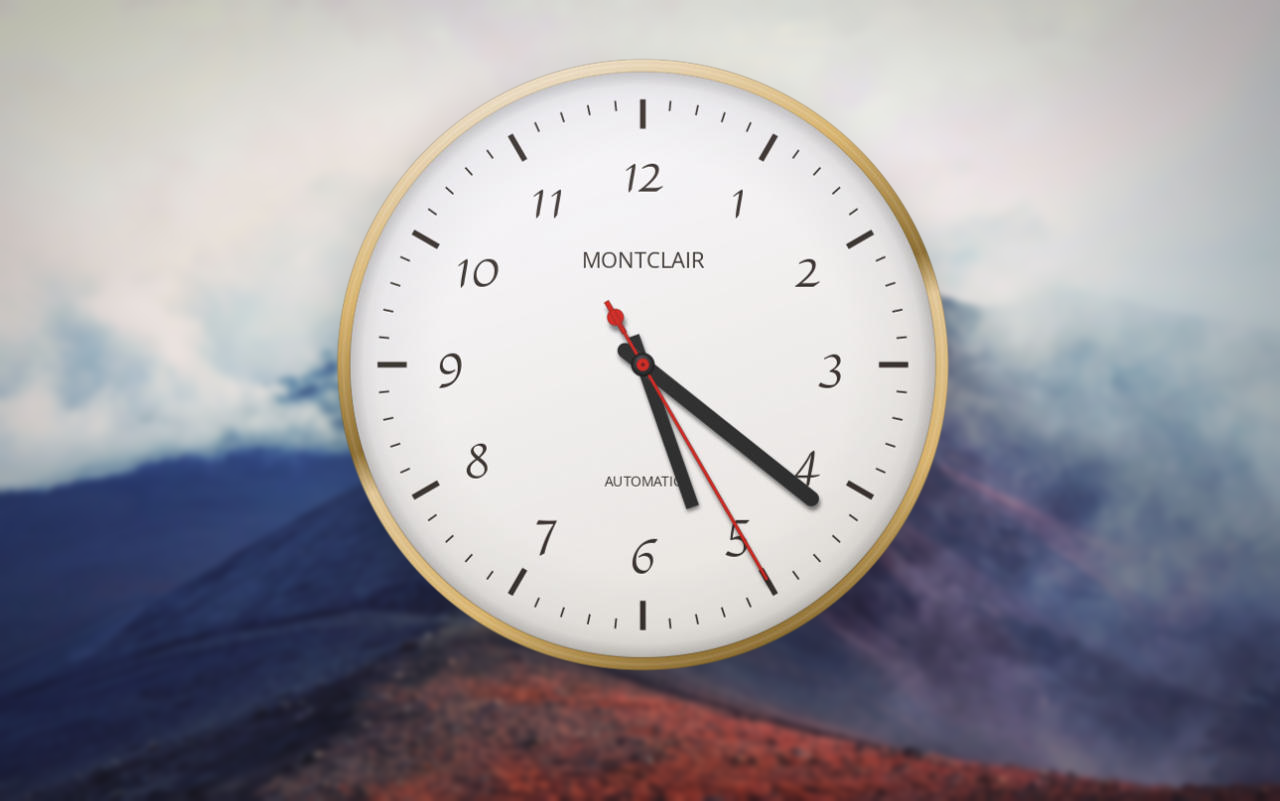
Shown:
**5:21:25**
